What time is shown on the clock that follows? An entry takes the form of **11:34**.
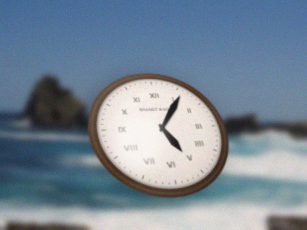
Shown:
**5:06**
